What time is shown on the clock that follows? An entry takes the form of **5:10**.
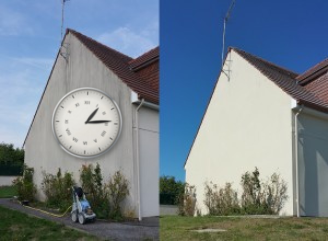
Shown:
**1:14**
